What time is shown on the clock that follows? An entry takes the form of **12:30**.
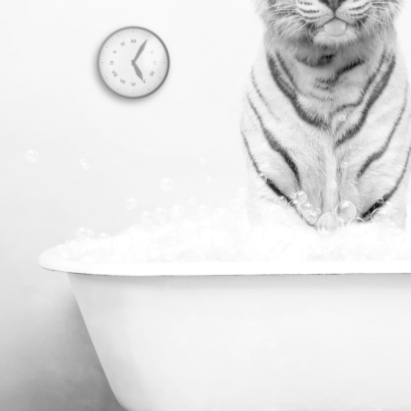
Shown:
**5:05**
